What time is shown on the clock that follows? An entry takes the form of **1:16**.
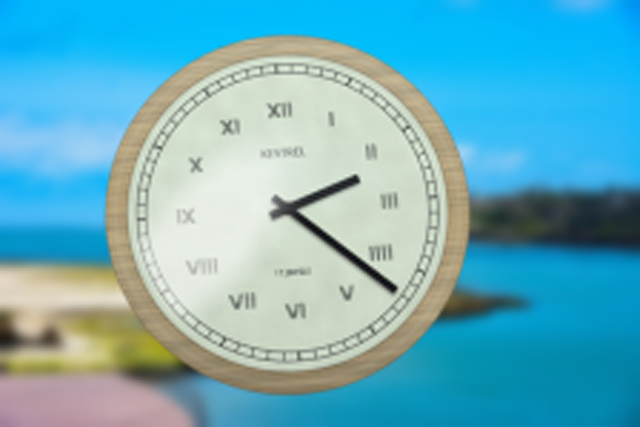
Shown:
**2:22**
